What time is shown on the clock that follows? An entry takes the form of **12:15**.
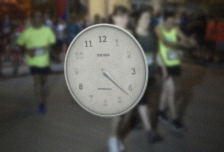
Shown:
**4:22**
